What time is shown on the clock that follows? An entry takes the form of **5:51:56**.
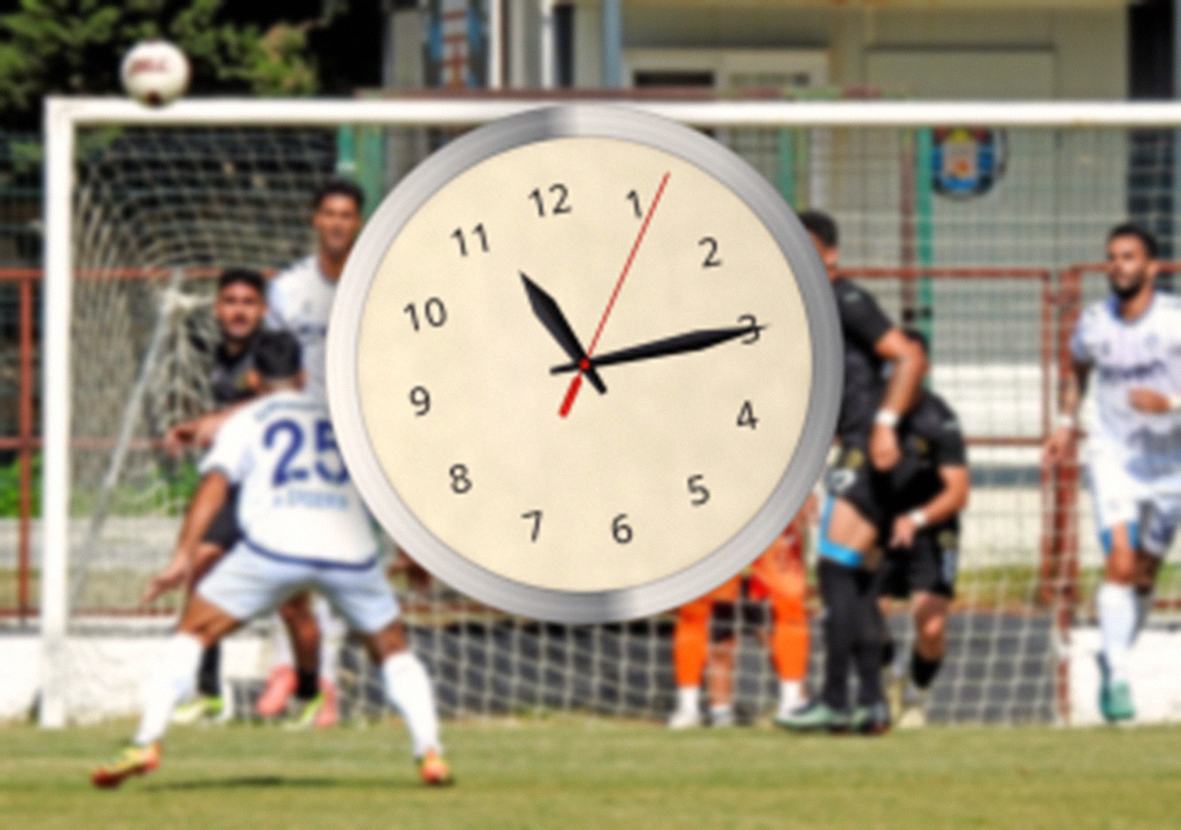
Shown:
**11:15:06**
